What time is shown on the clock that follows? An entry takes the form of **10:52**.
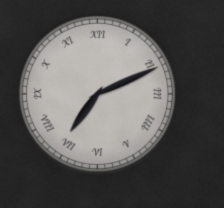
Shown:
**7:11**
